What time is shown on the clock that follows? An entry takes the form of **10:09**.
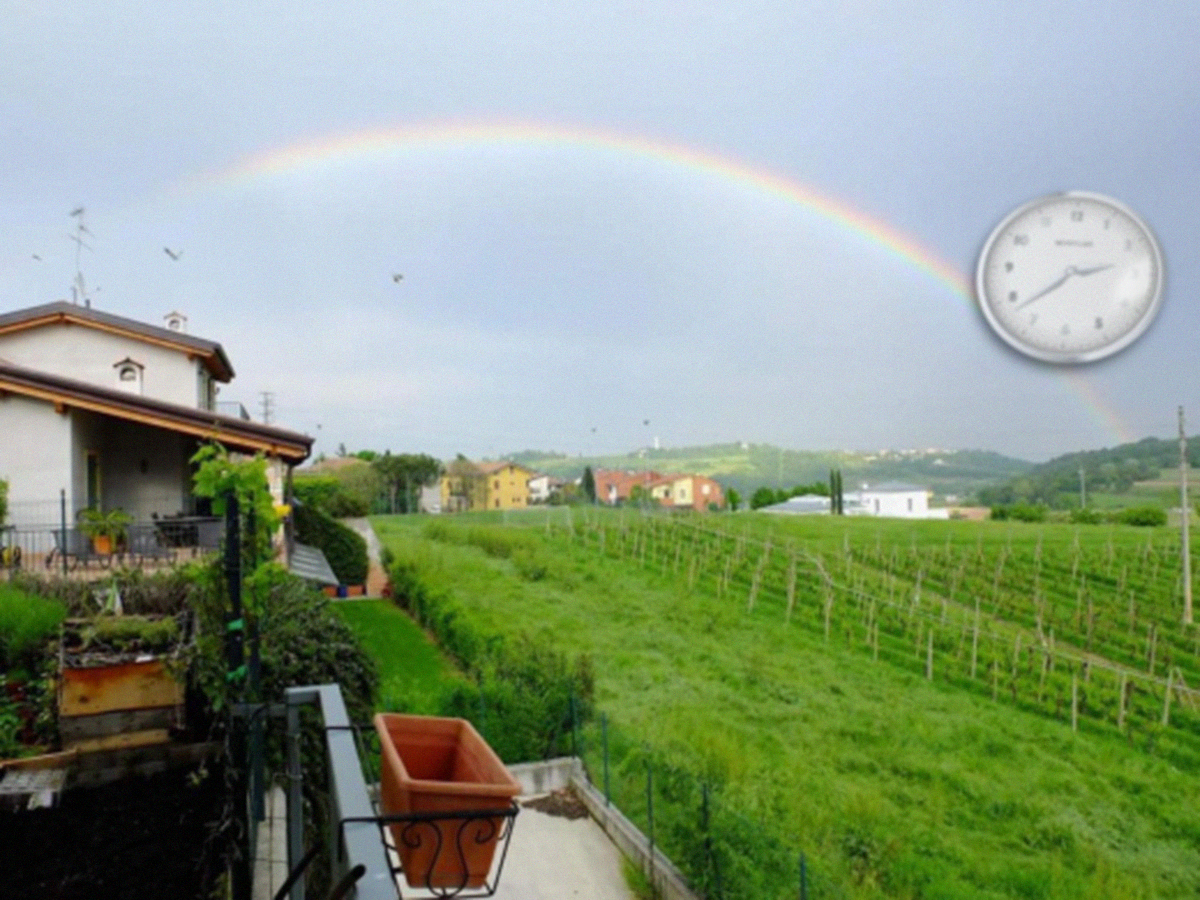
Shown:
**2:38**
